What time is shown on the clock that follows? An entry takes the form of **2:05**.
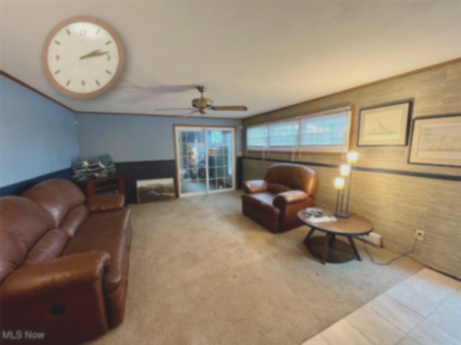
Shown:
**2:13**
